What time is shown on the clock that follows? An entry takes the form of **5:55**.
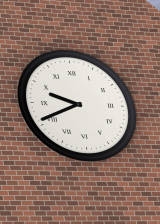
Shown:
**9:41**
